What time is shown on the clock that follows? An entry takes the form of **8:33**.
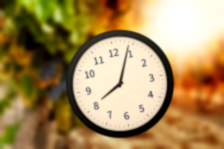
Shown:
**8:04**
